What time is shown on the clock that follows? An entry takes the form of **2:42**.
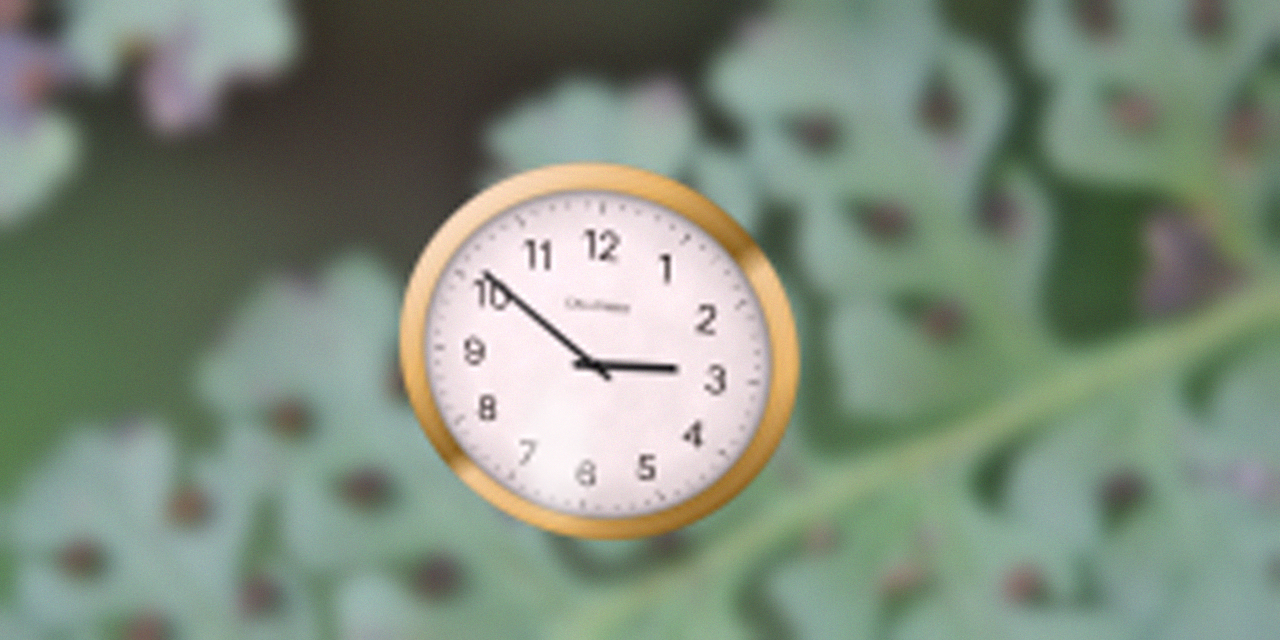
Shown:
**2:51**
